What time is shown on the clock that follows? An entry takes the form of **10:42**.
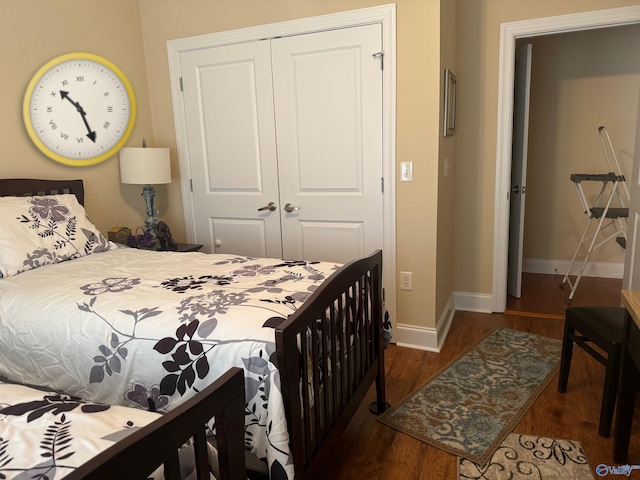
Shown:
**10:26**
